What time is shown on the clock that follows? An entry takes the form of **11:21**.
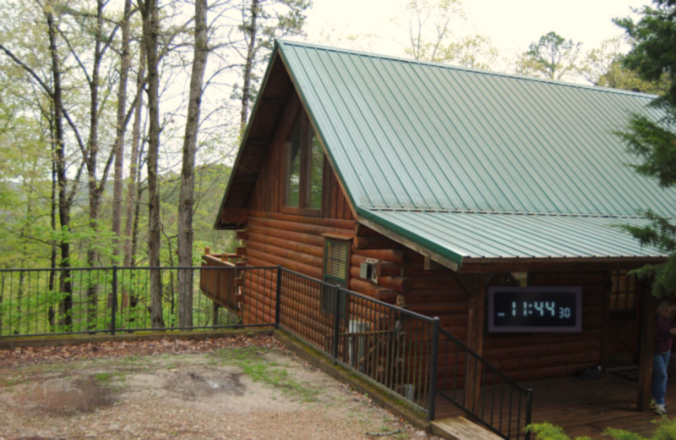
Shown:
**11:44**
